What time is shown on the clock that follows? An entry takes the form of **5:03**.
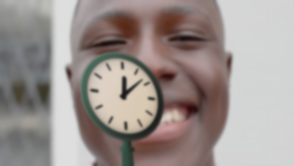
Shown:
**12:08**
